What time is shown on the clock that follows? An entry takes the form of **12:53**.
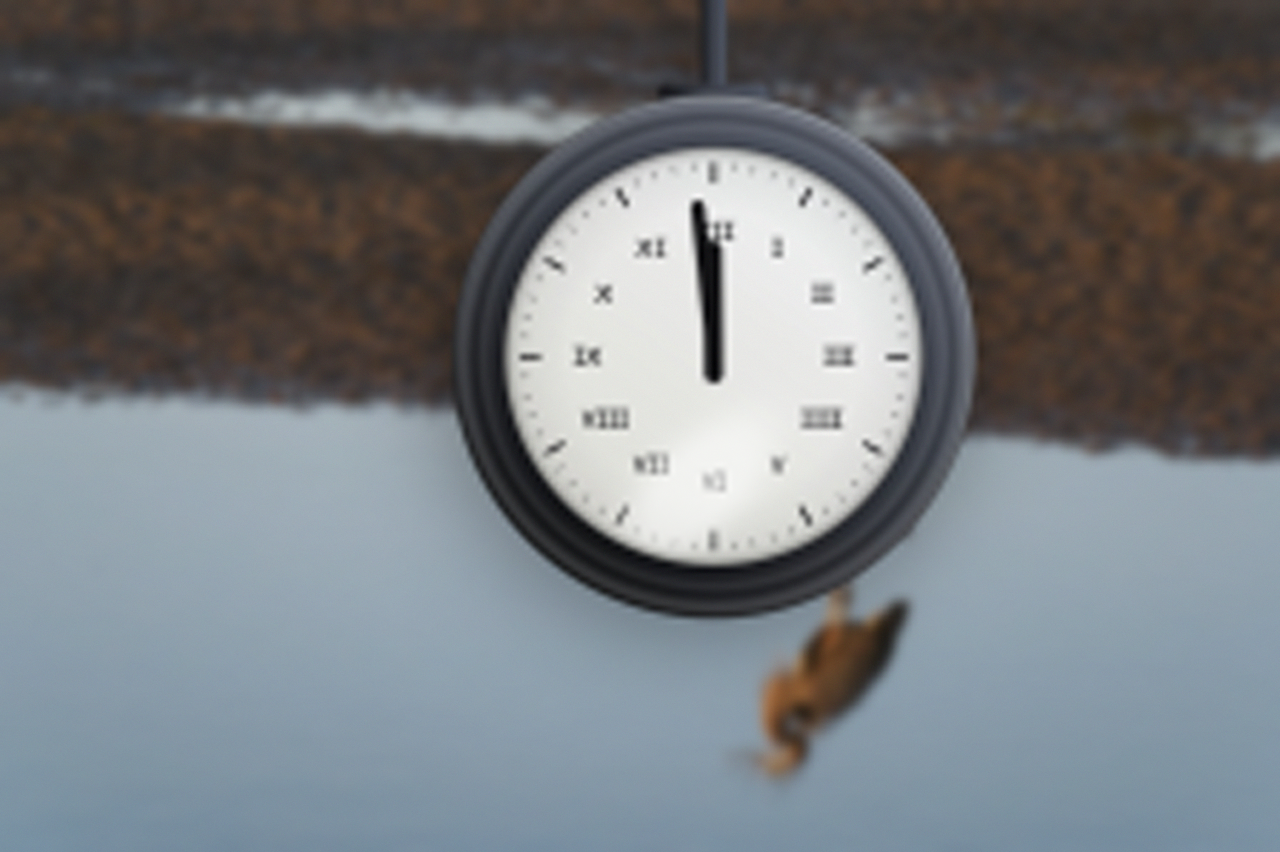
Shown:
**11:59**
